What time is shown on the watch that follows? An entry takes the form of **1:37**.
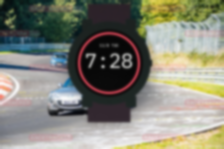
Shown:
**7:28**
